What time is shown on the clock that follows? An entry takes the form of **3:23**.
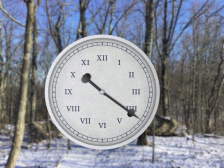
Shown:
**10:21**
